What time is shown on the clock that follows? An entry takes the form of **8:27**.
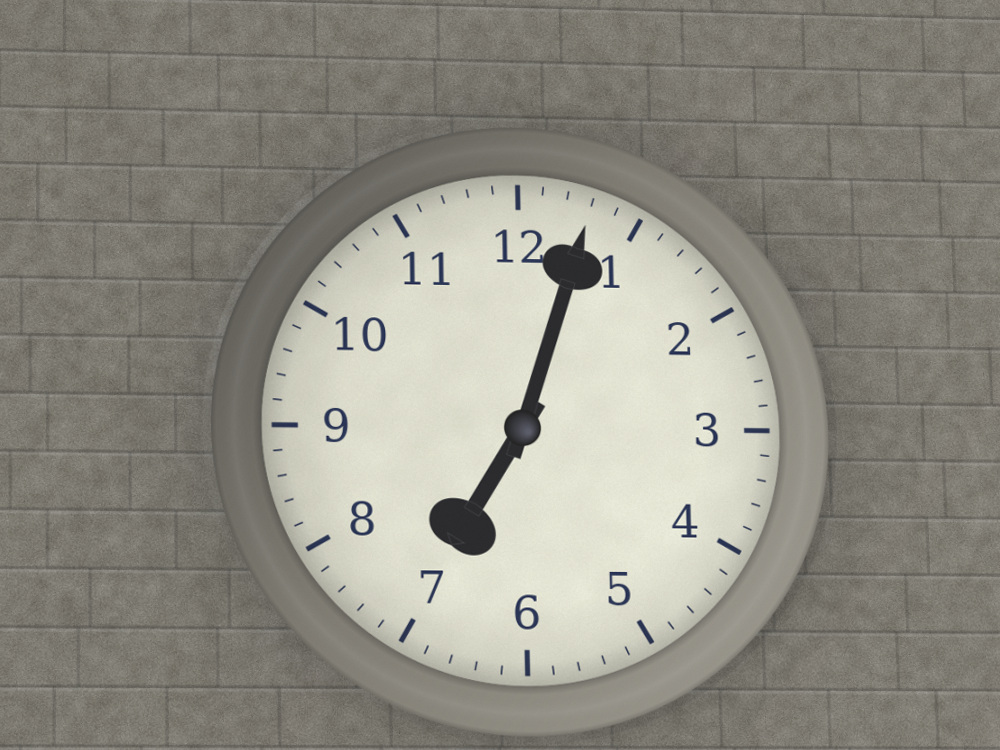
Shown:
**7:03**
